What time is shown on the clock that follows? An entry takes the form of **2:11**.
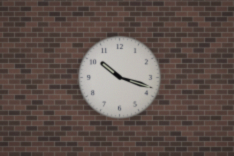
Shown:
**10:18**
